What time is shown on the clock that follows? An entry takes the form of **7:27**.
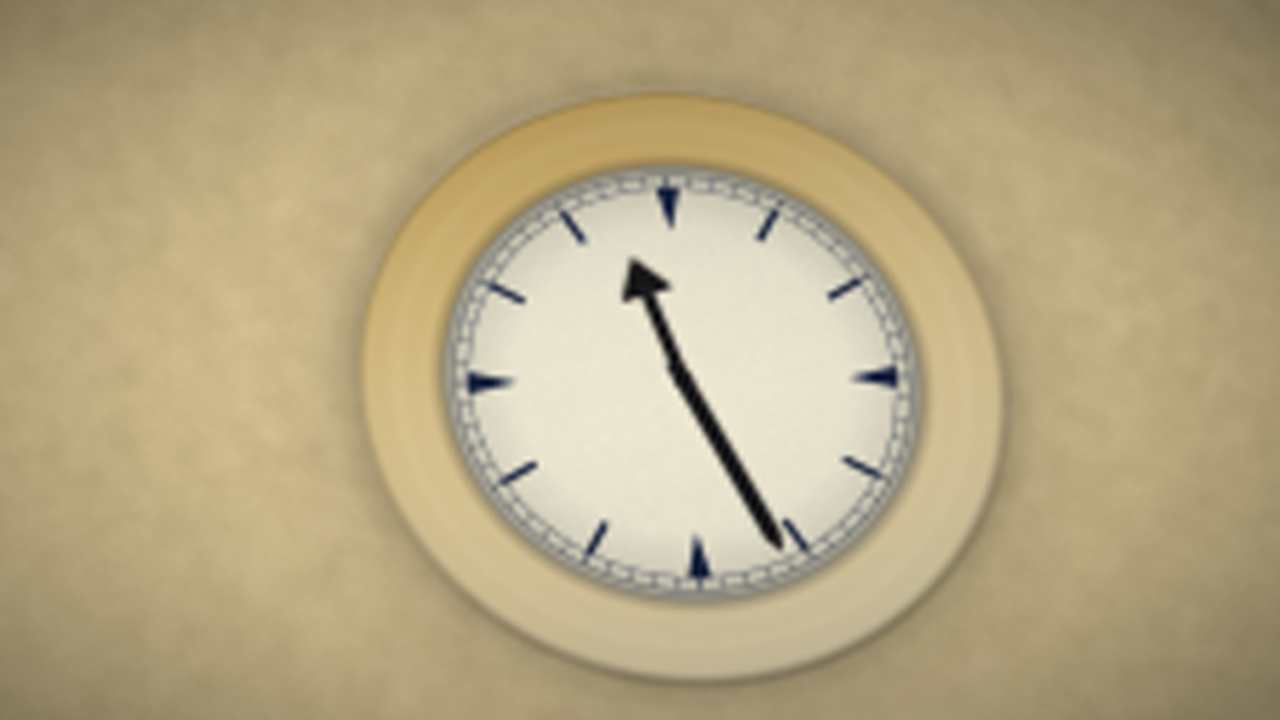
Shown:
**11:26**
